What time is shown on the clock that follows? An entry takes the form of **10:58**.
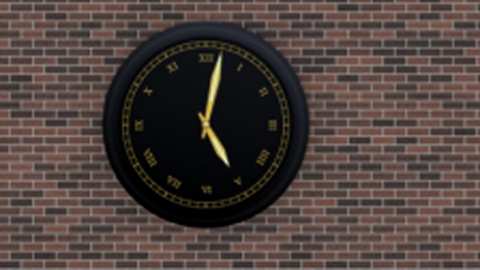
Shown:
**5:02**
